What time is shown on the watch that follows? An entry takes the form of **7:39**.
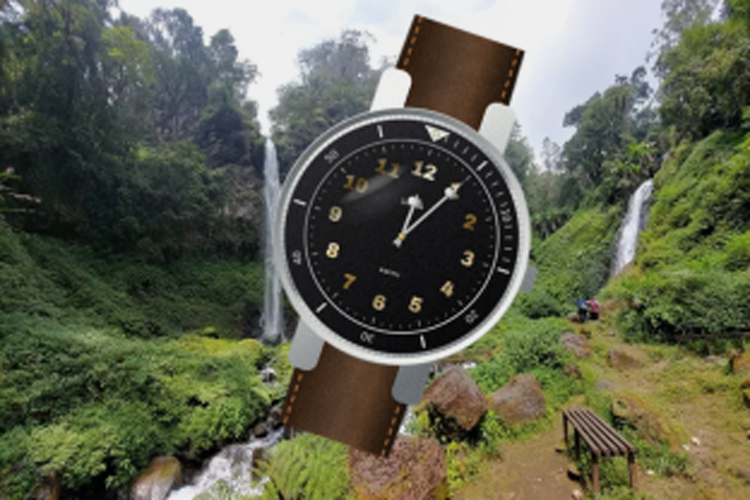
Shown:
**12:05**
